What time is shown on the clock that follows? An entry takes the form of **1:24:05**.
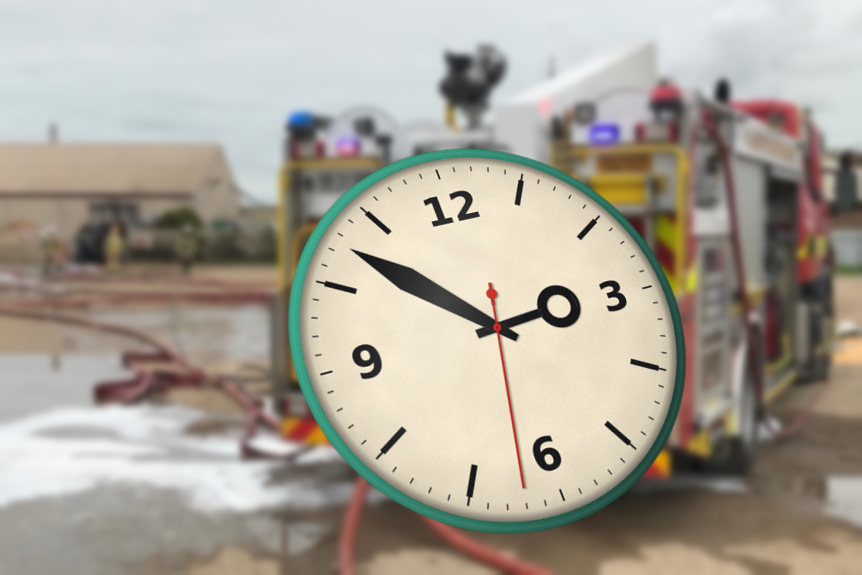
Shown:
**2:52:32**
